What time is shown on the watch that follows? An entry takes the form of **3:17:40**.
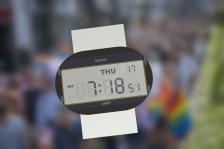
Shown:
**7:18:51**
